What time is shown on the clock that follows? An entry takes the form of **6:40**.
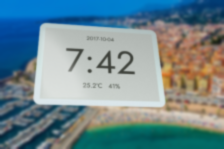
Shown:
**7:42**
